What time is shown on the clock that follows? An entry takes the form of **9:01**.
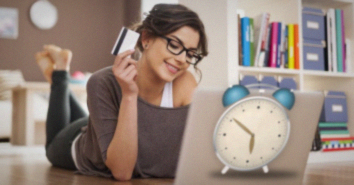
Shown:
**5:51**
